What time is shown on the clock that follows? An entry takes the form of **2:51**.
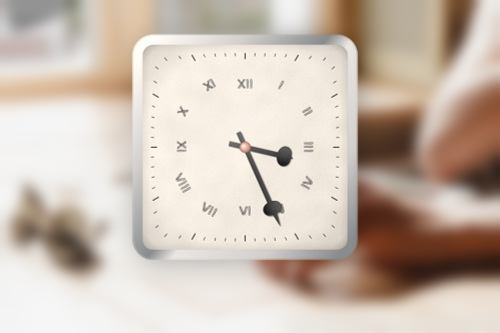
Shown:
**3:26**
